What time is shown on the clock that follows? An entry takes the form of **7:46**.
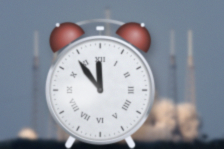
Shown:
**11:54**
